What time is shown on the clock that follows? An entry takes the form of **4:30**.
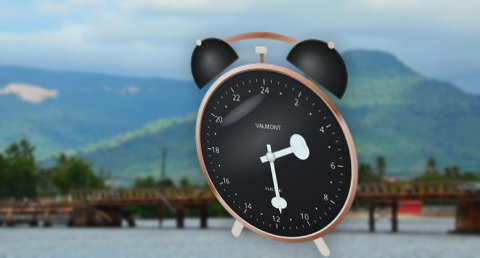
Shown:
**4:29**
